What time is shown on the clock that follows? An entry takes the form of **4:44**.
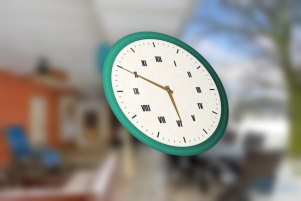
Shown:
**5:50**
